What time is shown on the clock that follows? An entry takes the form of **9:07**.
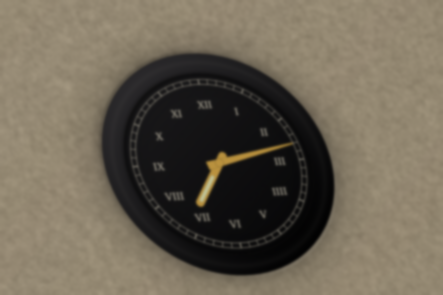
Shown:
**7:13**
